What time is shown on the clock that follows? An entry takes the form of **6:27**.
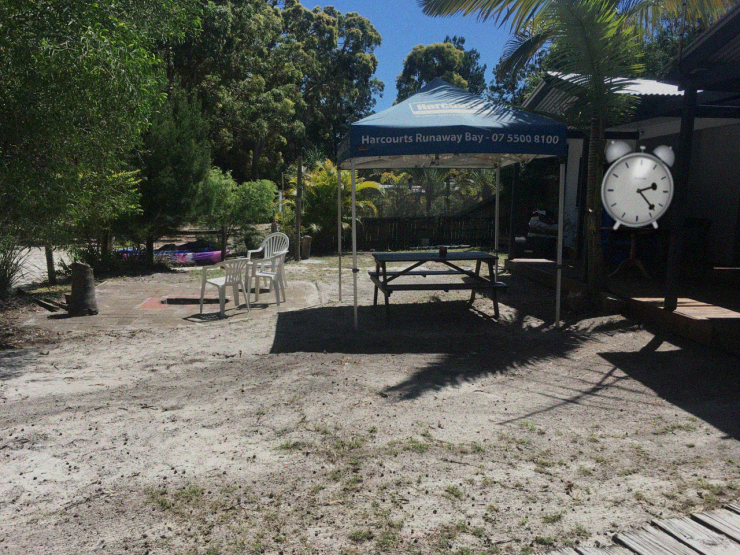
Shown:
**2:23**
